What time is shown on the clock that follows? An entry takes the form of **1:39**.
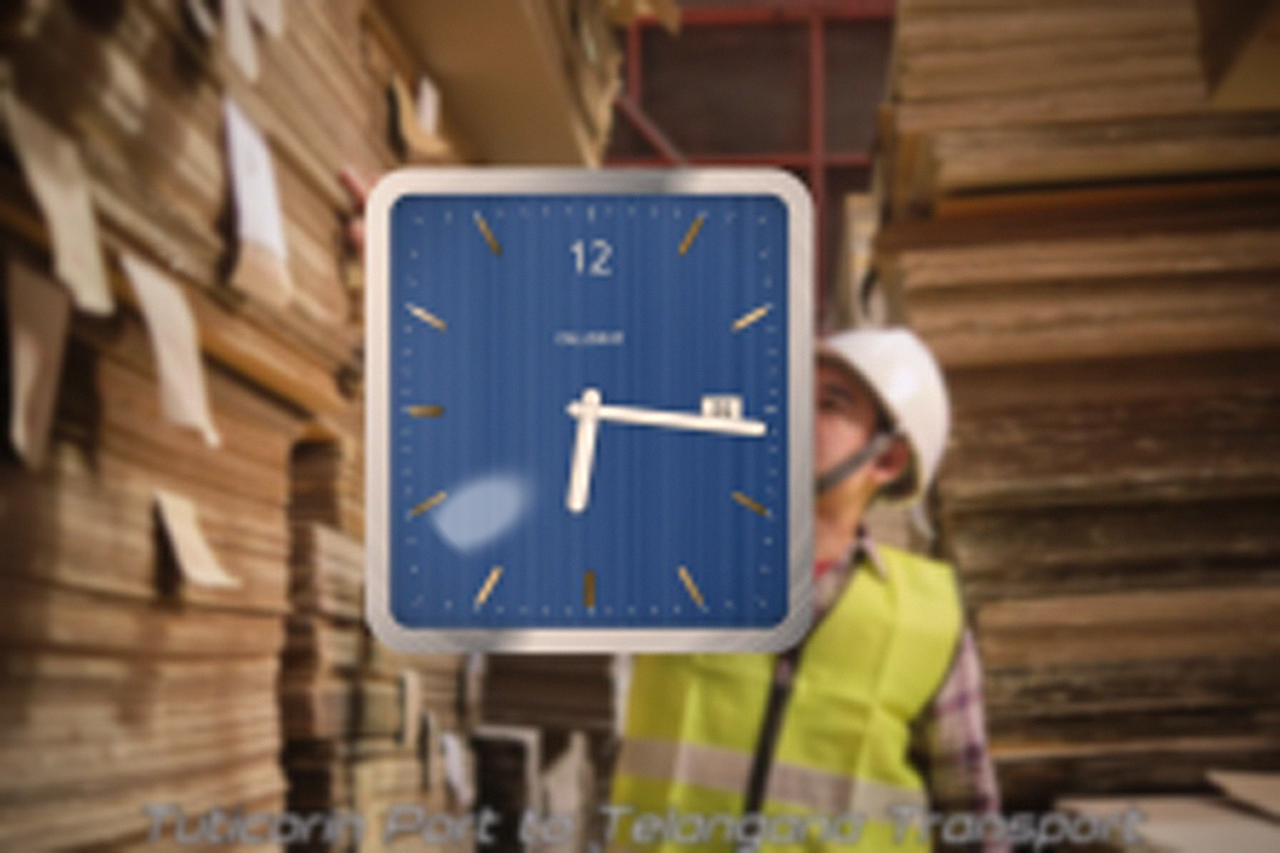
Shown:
**6:16**
